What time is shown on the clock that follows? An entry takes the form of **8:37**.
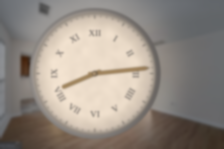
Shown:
**8:14**
